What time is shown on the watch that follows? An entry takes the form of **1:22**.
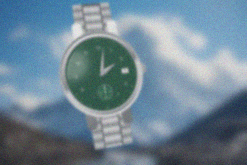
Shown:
**2:02**
